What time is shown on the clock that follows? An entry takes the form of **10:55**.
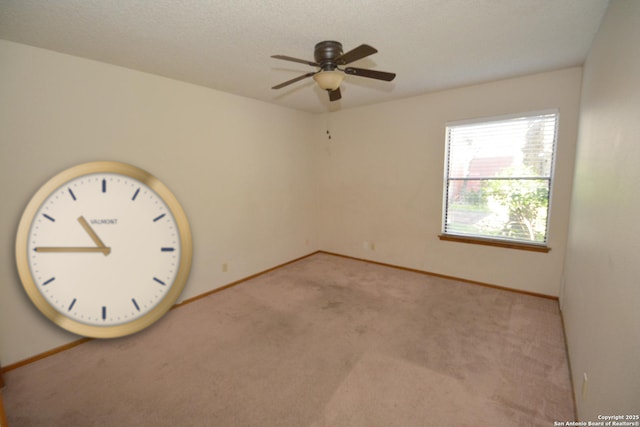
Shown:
**10:45**
